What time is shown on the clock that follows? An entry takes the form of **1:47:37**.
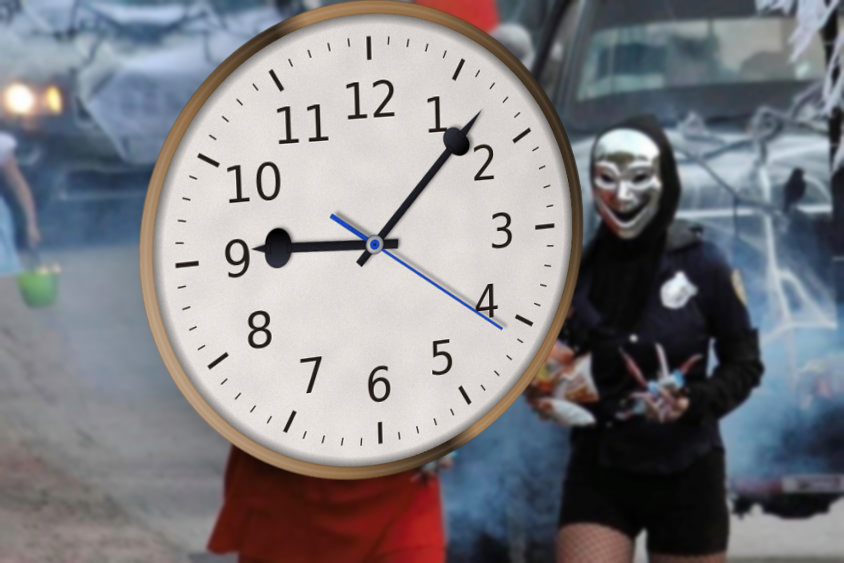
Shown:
**9:07:21**
